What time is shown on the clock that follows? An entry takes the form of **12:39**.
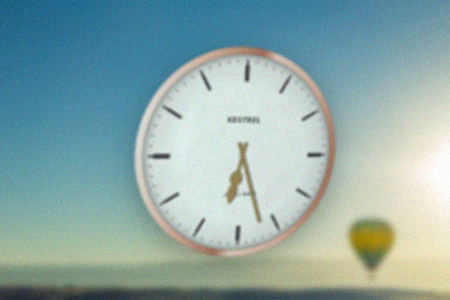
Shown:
**6:27**
